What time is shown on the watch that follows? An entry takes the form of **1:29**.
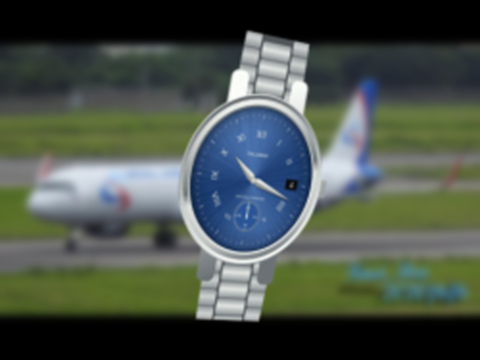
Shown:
**10:18**
